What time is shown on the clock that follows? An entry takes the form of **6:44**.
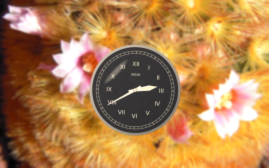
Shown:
**2:40**
